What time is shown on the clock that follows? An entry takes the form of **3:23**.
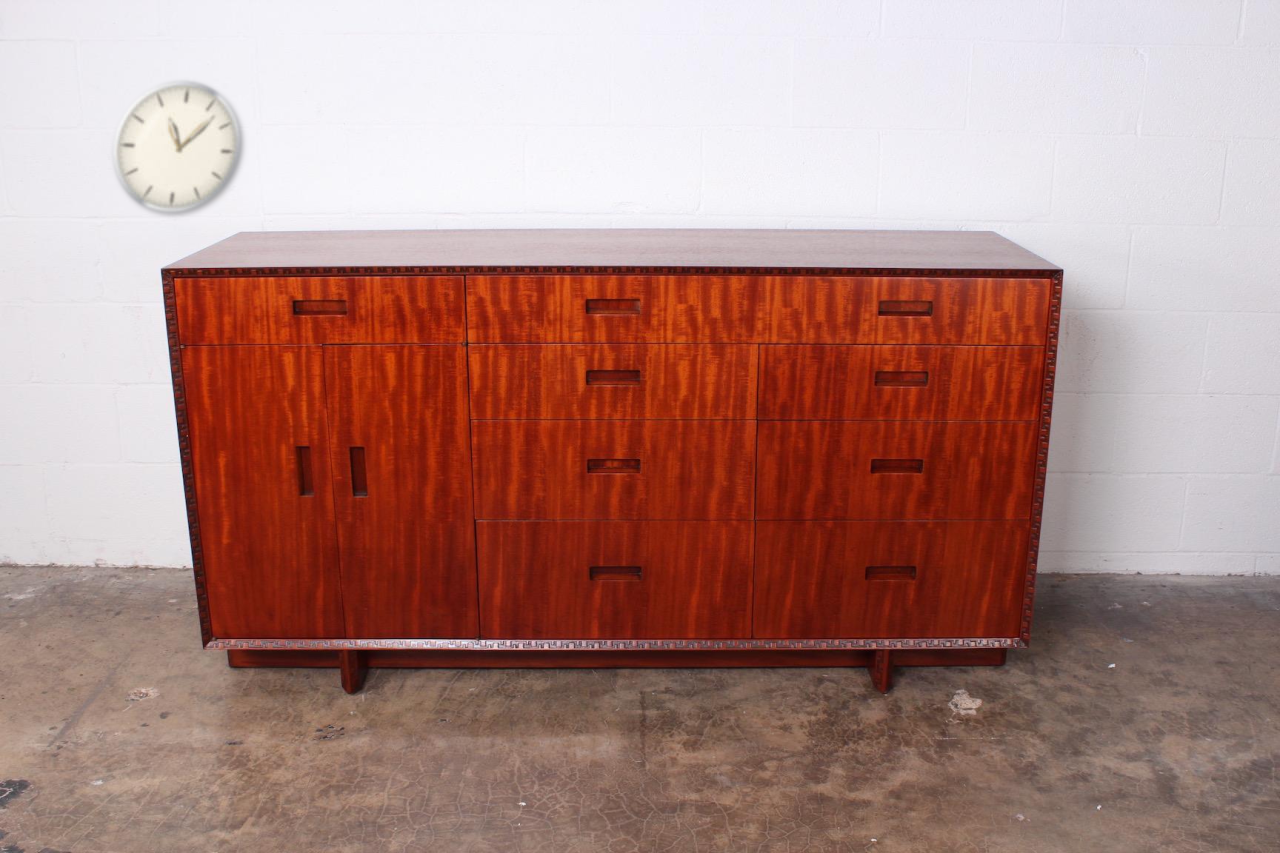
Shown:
**11:07**
